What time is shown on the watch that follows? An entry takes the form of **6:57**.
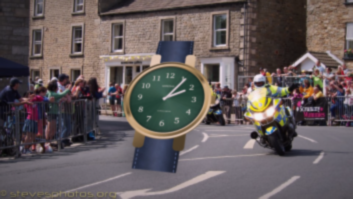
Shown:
**2:06**
